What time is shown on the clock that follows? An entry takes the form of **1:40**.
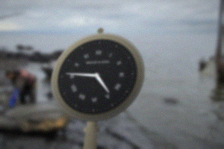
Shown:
**4:46**
